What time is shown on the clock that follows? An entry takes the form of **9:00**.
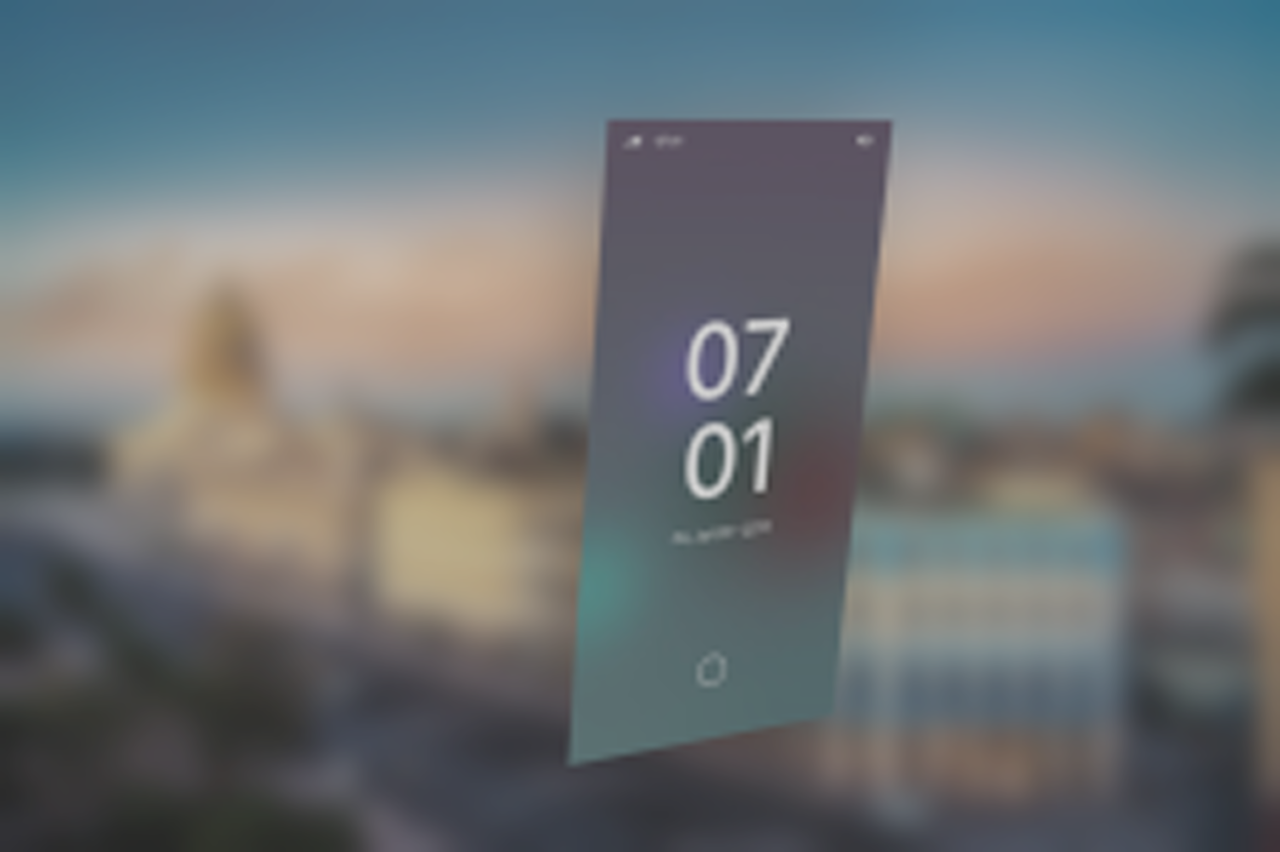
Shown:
**7:01**
